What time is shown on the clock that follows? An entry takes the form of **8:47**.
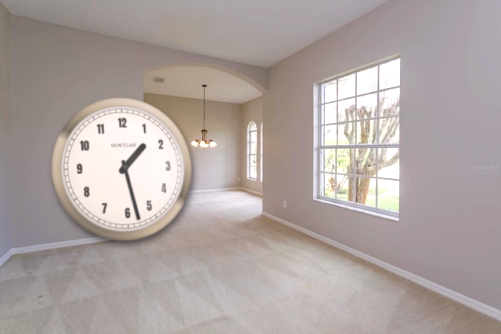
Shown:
**1:28**
